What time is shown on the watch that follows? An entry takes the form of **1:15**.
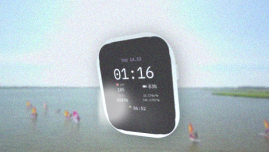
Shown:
**1:16**
